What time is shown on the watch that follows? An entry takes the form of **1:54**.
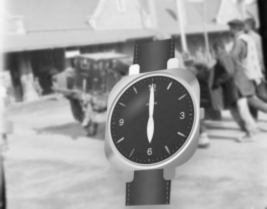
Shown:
**6:00**
